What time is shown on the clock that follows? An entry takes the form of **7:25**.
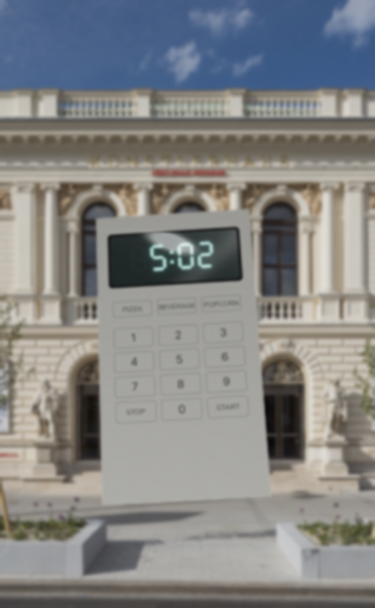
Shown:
**5:02**
